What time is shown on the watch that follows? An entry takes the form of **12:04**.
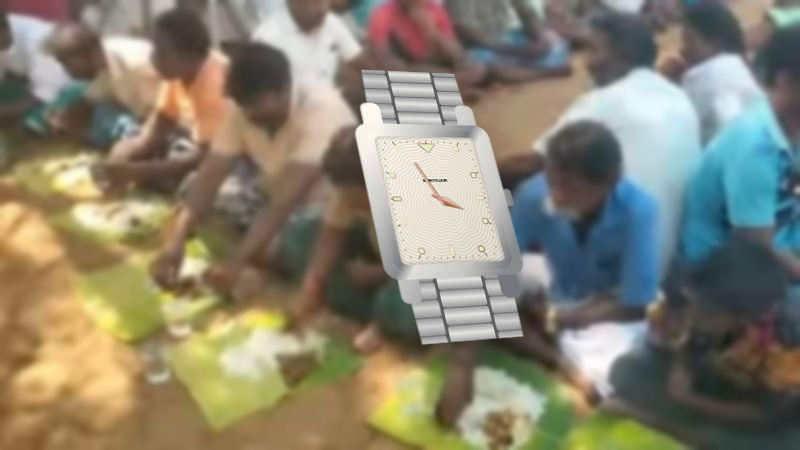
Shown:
**3:56**
